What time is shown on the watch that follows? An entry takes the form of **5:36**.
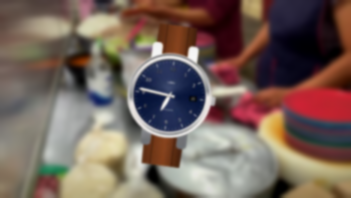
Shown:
**6:46**
